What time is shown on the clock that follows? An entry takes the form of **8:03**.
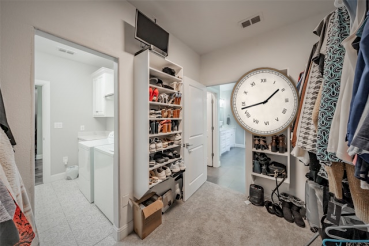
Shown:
**1:43**
